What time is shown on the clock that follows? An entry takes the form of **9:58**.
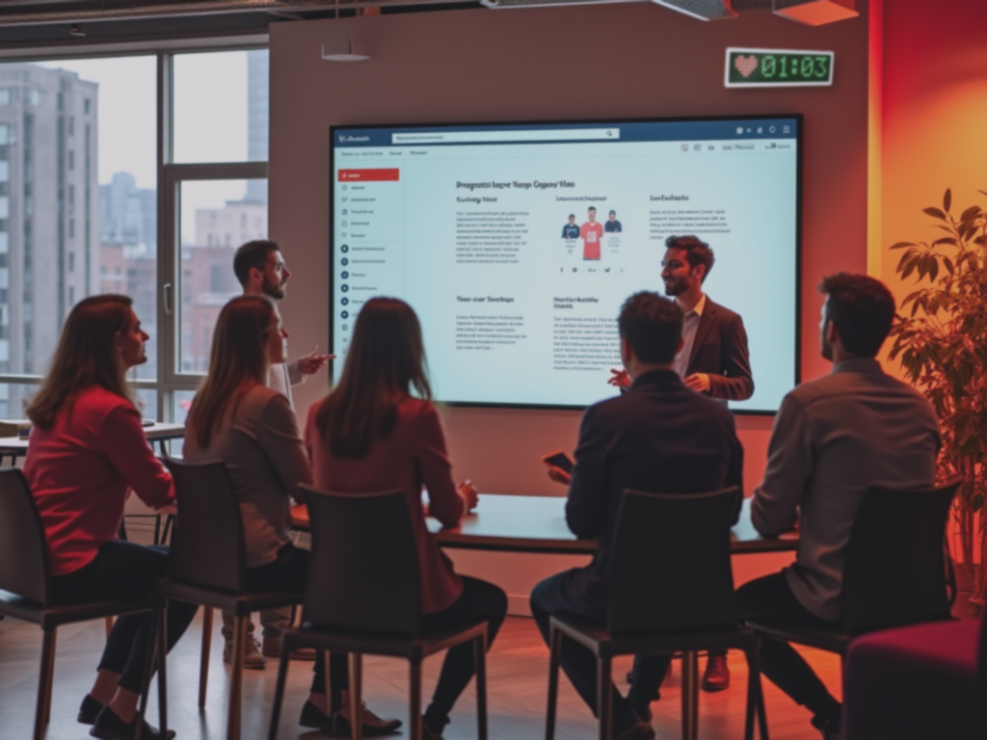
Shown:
**1:03**
